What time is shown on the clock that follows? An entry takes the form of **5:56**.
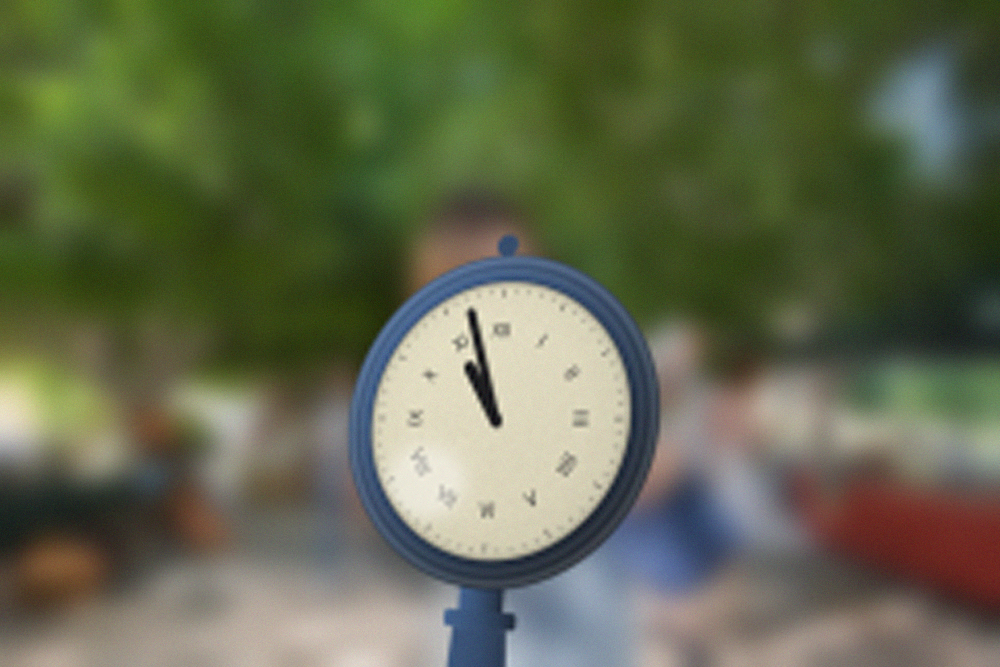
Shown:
**10:57**
